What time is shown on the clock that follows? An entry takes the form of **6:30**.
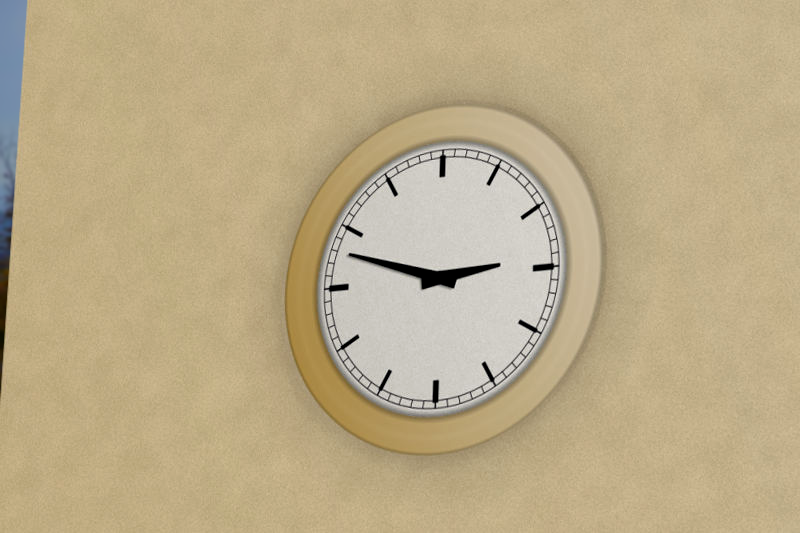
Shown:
**2:48**
